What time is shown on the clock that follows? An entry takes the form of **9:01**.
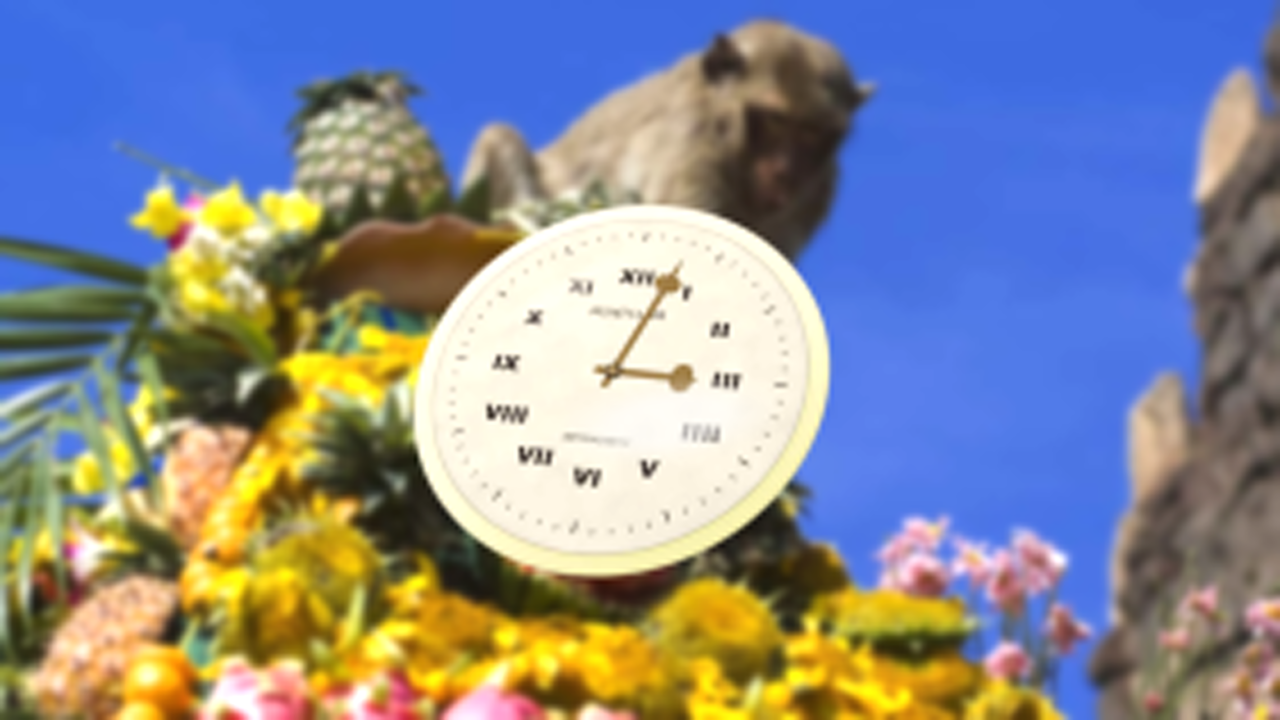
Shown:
**3:03**
